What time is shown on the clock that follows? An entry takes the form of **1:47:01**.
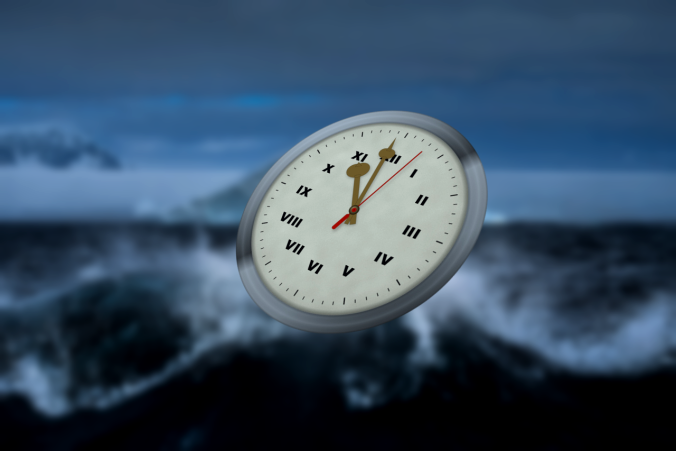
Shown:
**10:59:03**
